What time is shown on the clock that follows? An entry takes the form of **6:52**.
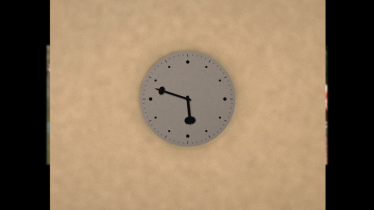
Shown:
**5:48**
